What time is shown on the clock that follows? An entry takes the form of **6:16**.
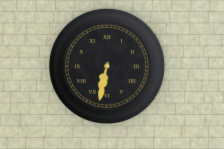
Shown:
**6:32**
